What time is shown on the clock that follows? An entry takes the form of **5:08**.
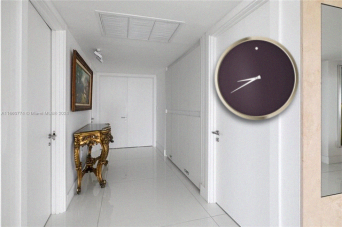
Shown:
**8:40**
